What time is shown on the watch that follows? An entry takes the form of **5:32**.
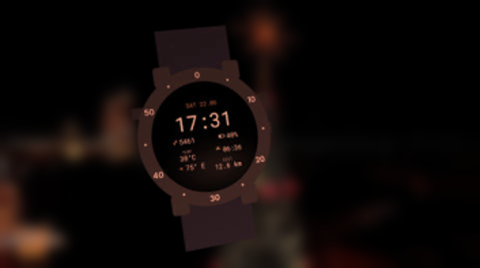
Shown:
**17:31**
